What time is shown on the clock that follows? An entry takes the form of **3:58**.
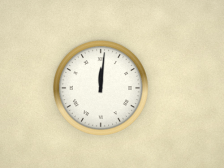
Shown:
**12:01**
